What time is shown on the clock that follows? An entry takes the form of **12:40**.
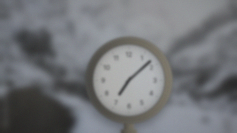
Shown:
**7:08**
